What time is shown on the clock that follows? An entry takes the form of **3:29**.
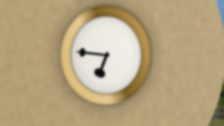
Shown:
**6:46**
